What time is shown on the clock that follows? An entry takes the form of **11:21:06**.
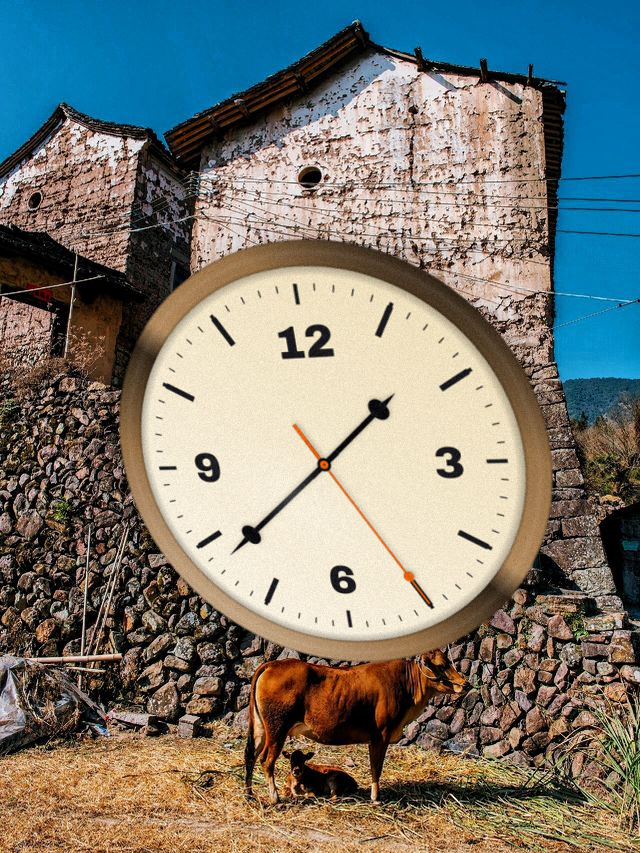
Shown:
**1:38:25**
